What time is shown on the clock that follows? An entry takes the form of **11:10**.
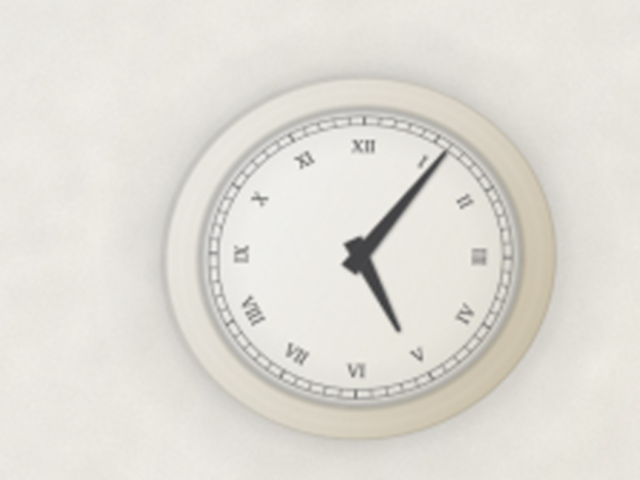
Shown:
**5:06**
